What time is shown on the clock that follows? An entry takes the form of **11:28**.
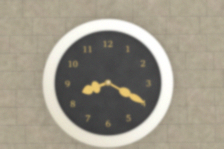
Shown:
**8:20**
